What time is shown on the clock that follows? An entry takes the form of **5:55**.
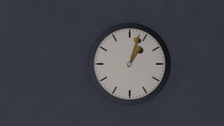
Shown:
**1:03**
